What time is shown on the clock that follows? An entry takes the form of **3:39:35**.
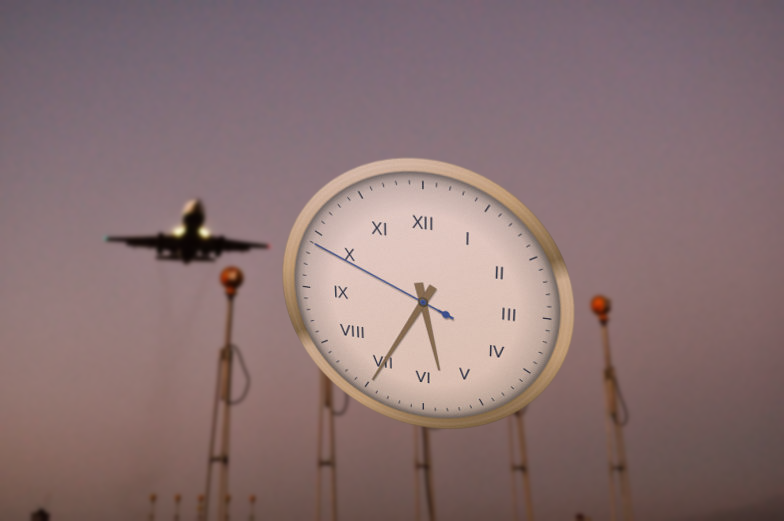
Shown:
**5:34:49**
